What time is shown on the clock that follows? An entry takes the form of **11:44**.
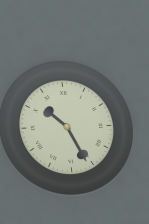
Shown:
**10:26**
